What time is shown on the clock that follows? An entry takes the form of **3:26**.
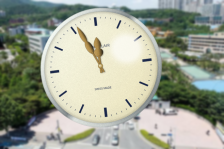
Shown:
**11:56**
